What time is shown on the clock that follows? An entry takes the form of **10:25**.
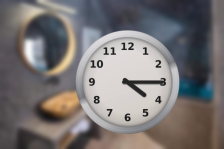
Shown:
**4:15**
